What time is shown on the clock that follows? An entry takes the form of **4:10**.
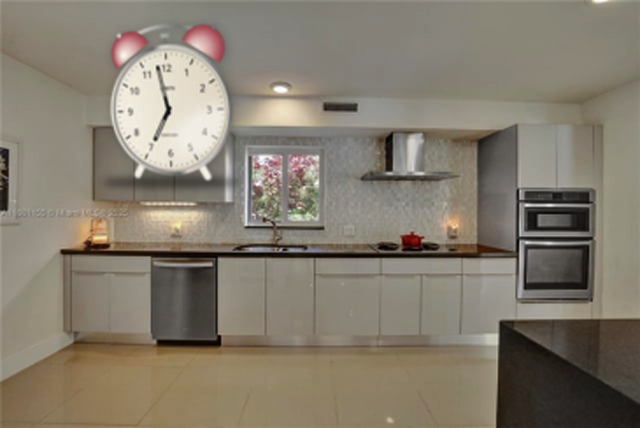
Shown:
**6:58**
